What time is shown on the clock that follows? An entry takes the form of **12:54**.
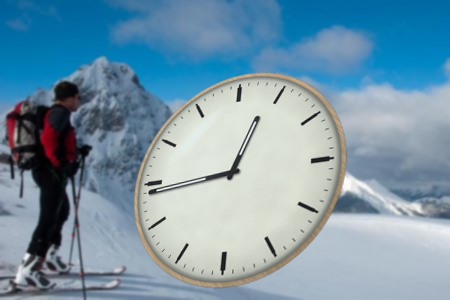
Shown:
**12:44**
